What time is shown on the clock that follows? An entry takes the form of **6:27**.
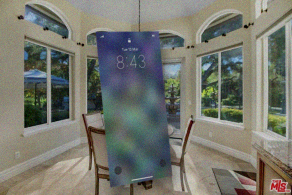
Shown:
**8:43**
